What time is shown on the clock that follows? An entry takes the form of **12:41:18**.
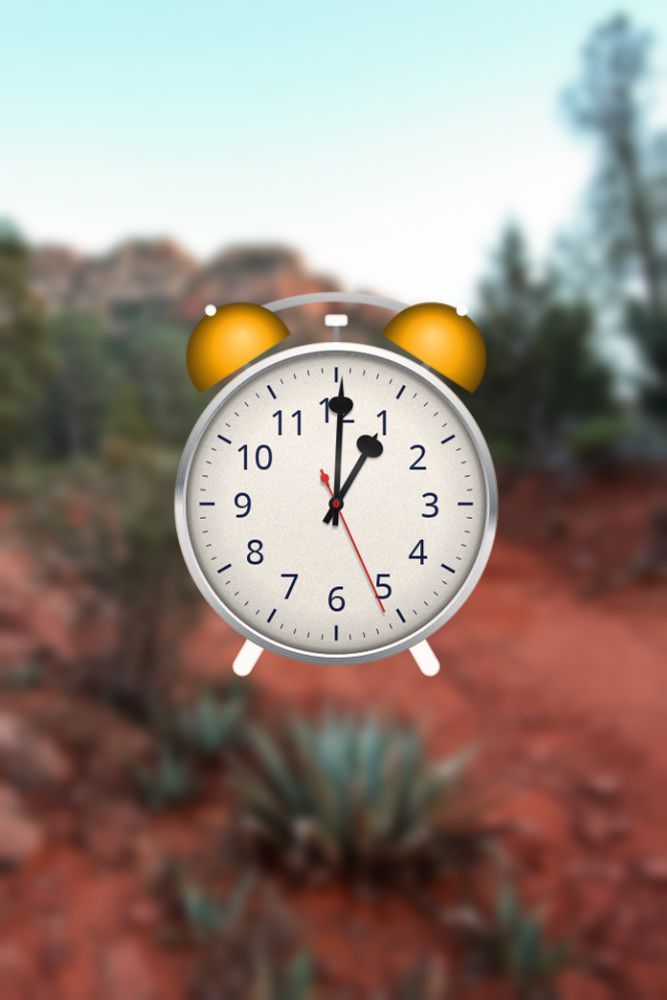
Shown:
**1:00:26**
